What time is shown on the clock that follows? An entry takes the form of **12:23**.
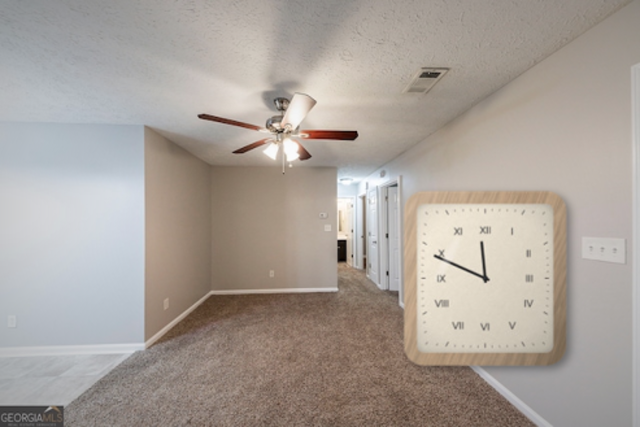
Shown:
**11:49**
